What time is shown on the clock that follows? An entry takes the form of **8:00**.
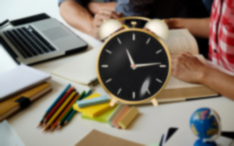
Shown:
**11:14**
